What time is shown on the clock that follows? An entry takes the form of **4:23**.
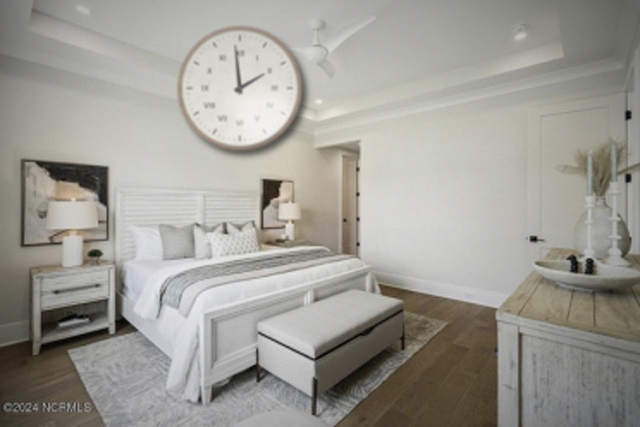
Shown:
**1:59**
